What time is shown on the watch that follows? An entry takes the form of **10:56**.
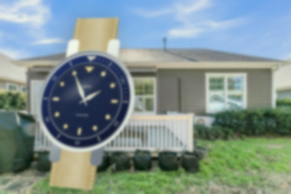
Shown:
**1:55**
